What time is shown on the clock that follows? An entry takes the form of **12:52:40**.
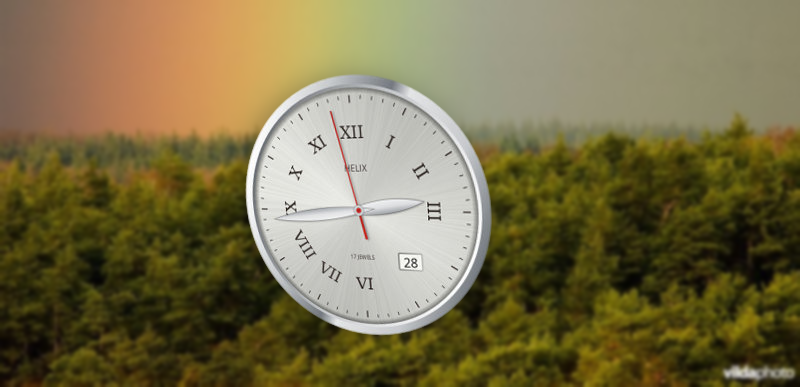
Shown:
**2:43:58**
